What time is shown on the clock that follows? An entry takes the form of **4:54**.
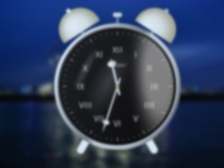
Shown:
**11:33**
